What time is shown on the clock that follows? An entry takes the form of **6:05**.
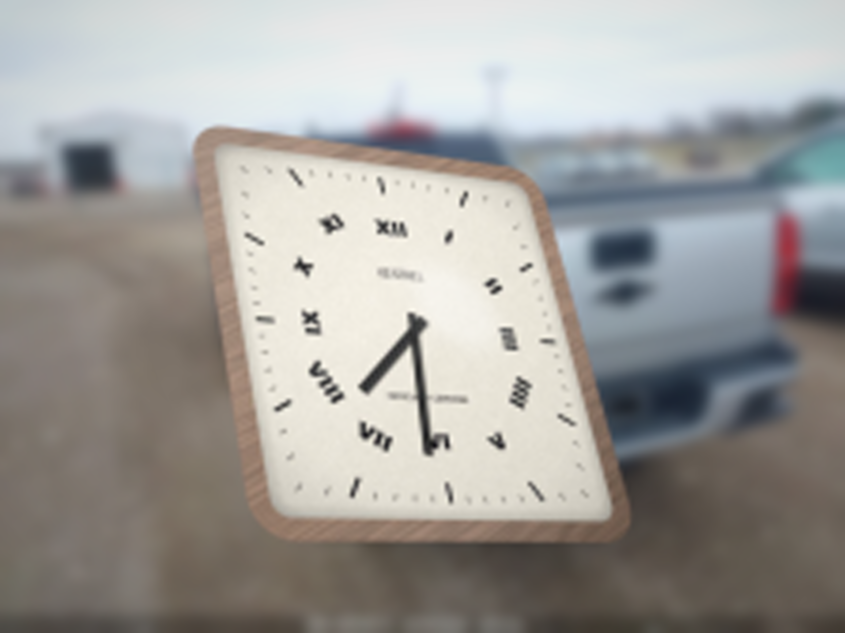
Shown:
**7:31**
